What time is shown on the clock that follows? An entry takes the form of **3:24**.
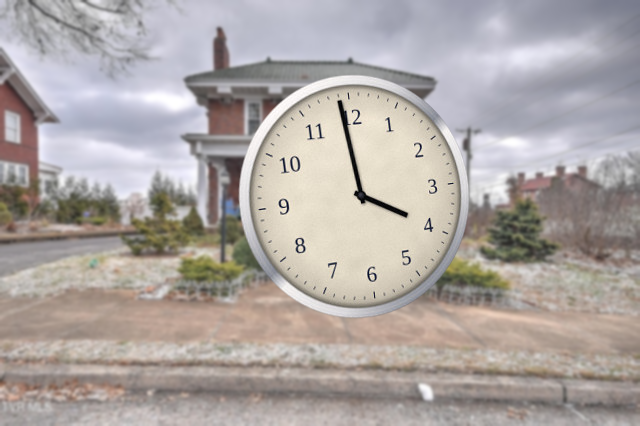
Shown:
**3:59**
